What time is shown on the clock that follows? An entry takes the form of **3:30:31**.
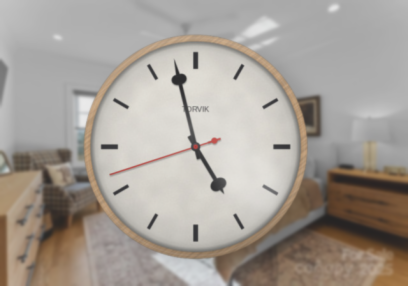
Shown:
**4:57:42**
